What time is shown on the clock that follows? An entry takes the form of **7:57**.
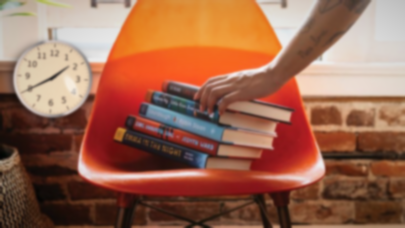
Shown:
**1:40**
